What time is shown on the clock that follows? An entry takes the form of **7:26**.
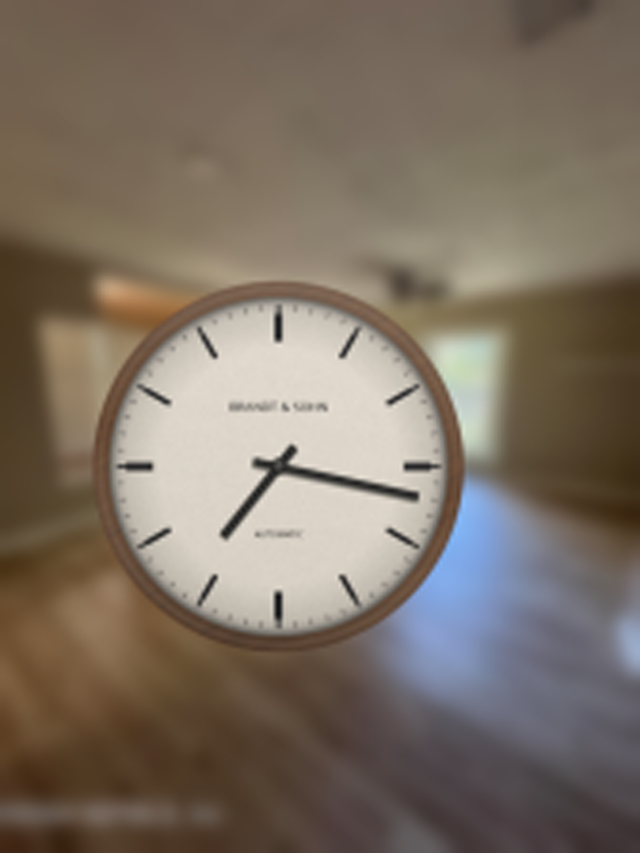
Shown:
**7:17**
